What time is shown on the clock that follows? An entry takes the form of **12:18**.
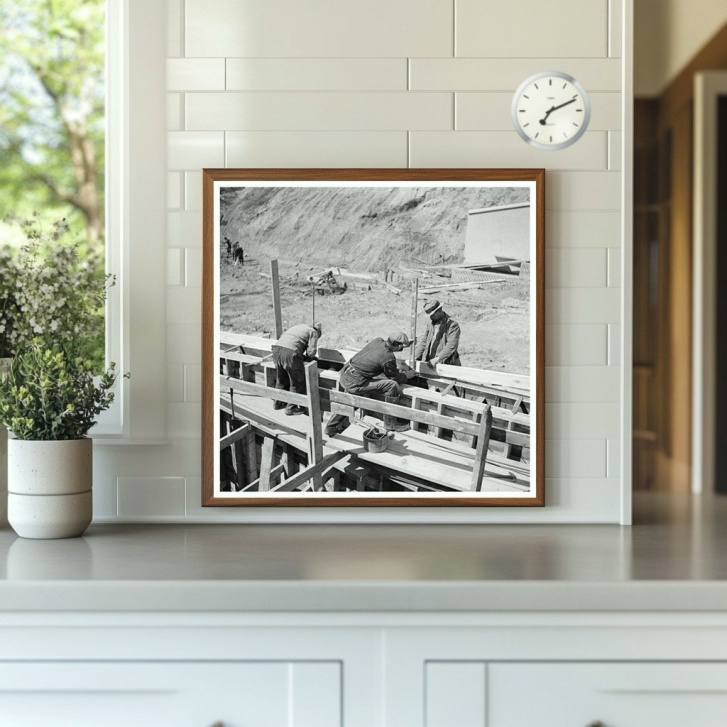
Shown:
**7:11**
